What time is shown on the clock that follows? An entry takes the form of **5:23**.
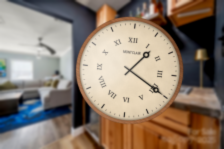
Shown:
**1:20**
